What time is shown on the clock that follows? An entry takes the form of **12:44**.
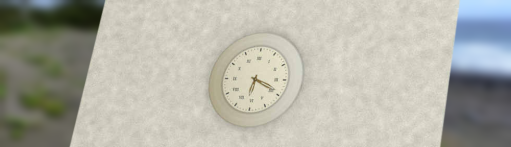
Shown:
**6:19**
